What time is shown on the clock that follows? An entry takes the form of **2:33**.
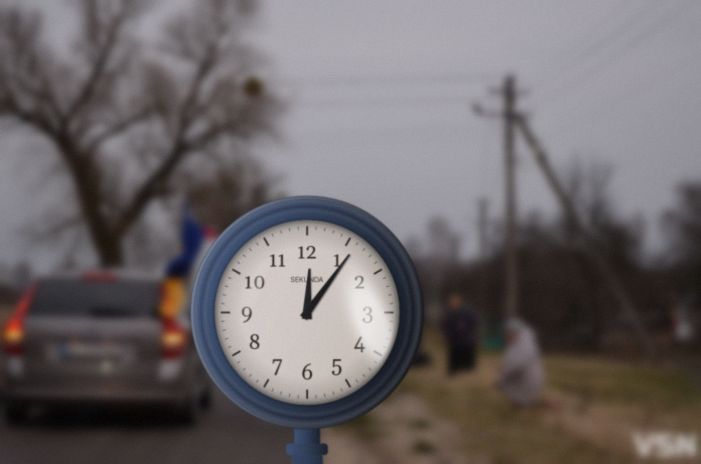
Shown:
**12:06**
